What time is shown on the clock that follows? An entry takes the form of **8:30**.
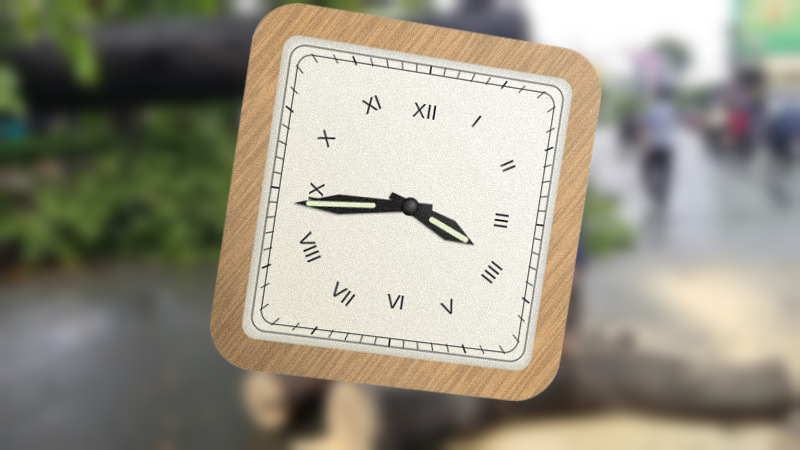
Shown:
**3:44**
